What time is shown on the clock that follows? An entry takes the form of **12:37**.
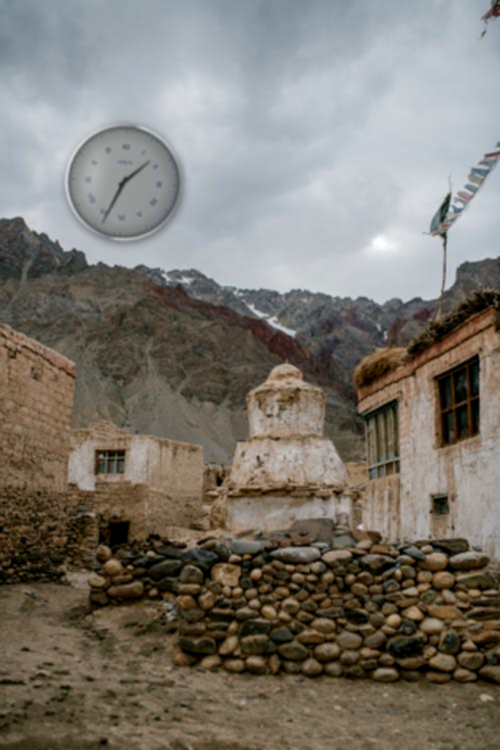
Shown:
**1:34**
